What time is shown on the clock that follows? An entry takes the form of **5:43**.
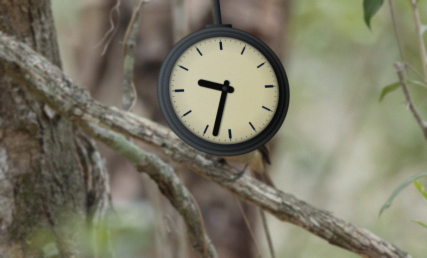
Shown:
**9:33**
